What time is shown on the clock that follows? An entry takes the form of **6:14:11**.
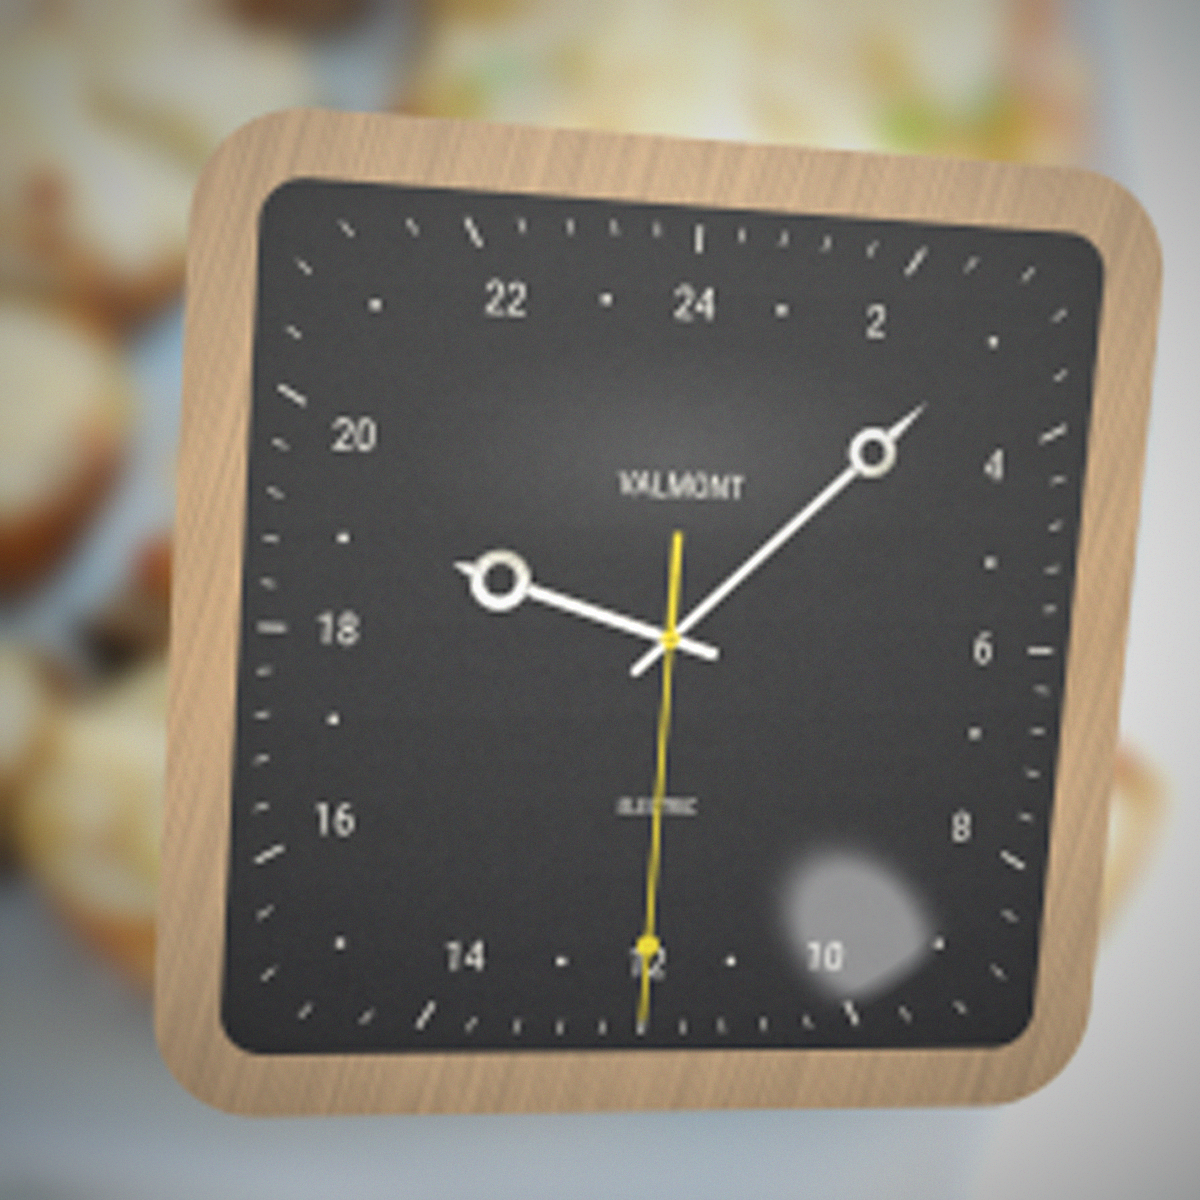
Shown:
**19:07:30**
